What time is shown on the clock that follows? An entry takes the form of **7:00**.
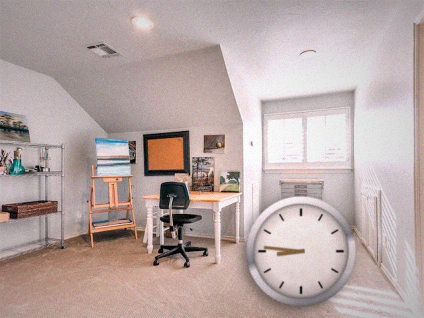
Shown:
**8:46**
